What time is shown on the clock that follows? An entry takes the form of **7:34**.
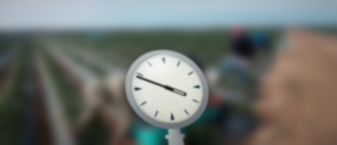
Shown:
**3:49**
